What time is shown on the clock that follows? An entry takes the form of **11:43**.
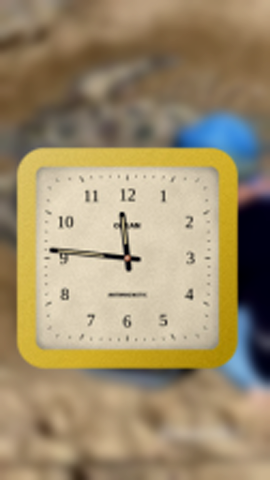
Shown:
**11:46**
